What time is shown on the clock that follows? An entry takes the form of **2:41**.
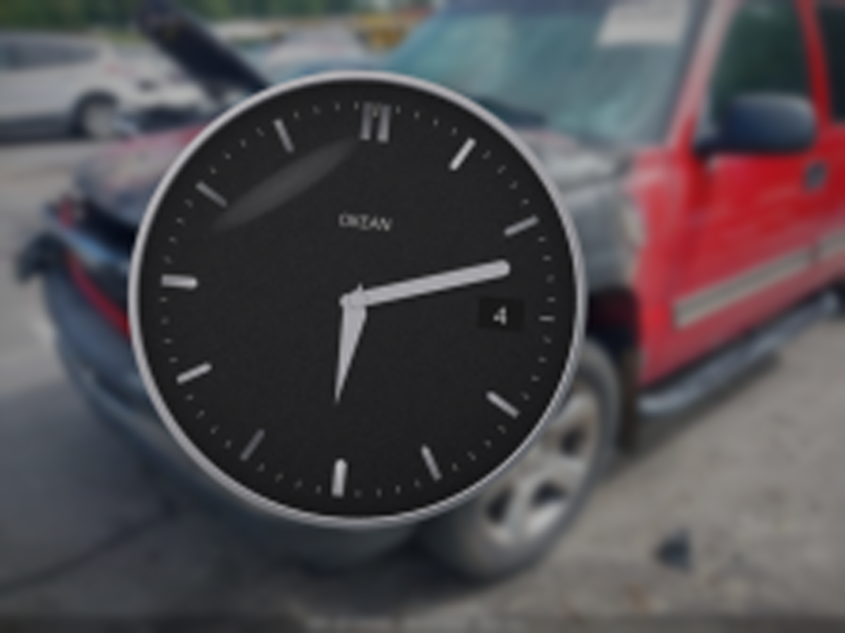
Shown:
**6:12**
